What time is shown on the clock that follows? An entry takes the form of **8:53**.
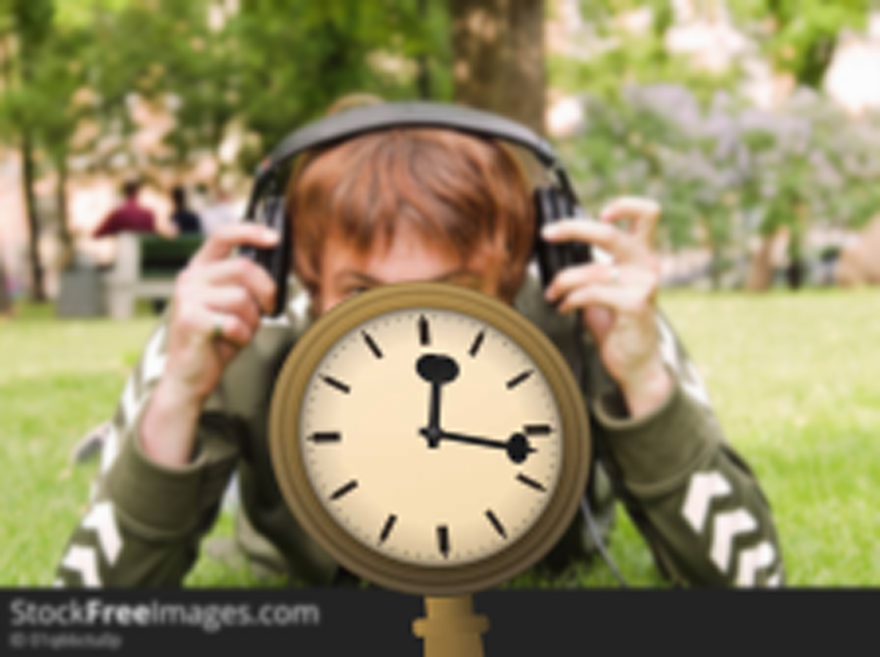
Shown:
**12:17**
